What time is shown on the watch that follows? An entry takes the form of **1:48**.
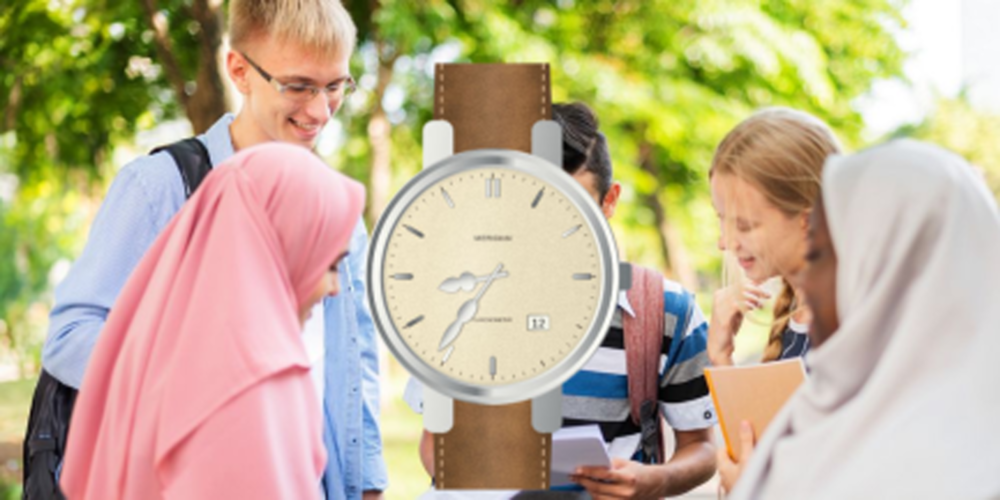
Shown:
**8:36**
